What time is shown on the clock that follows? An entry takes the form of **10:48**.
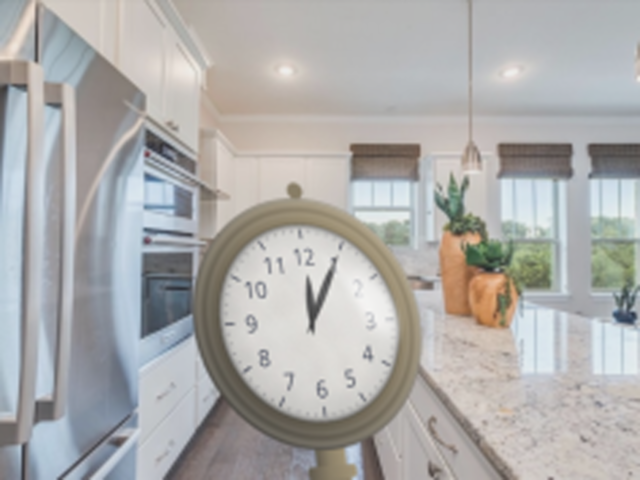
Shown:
**12:05**
